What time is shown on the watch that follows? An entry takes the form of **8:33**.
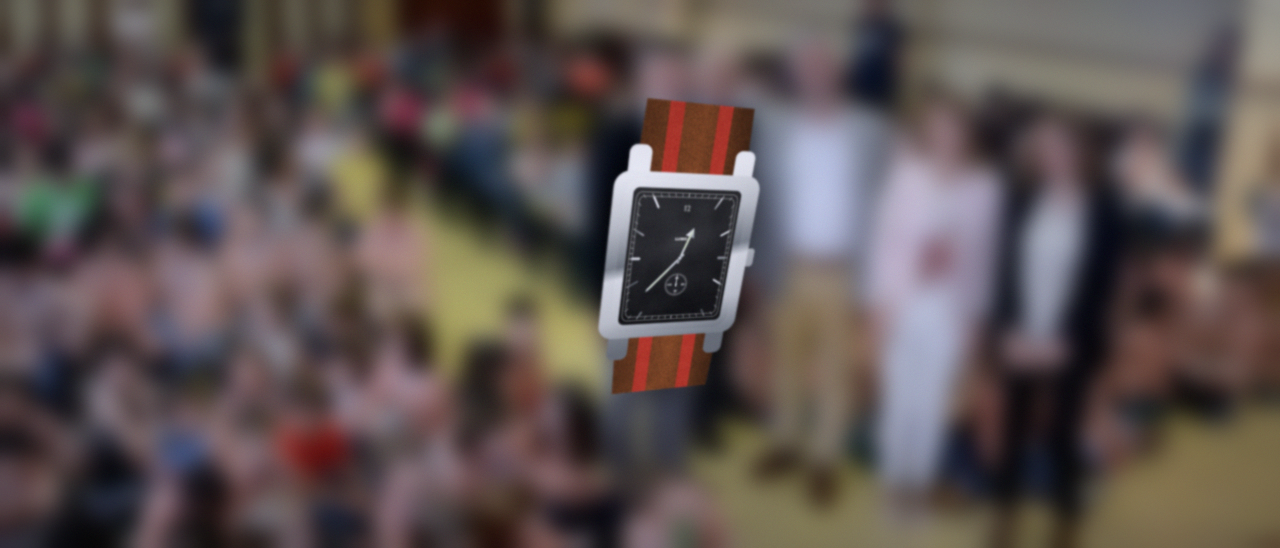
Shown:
**12:37**
